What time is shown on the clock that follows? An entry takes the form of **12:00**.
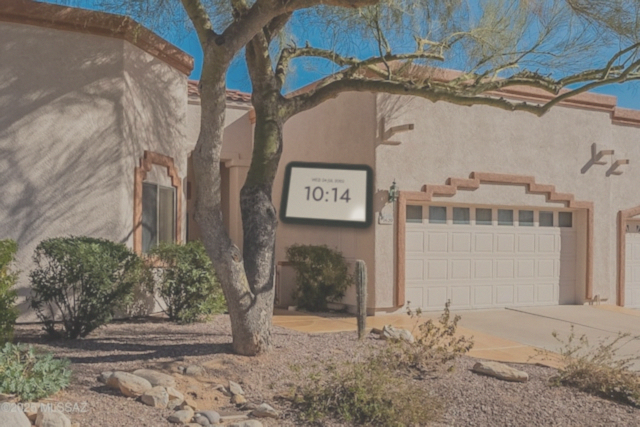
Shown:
**10:14**
